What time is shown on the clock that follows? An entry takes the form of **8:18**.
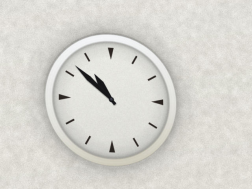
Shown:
**10:52**
